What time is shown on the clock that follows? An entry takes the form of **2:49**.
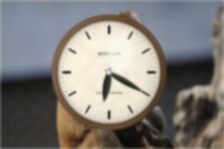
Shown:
**6:20**
